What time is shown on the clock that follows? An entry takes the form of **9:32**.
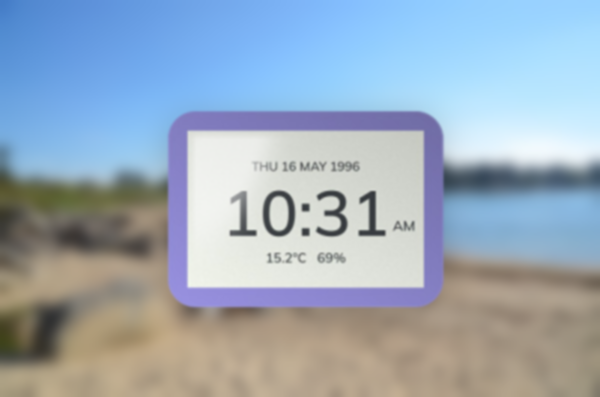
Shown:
**10:31**
